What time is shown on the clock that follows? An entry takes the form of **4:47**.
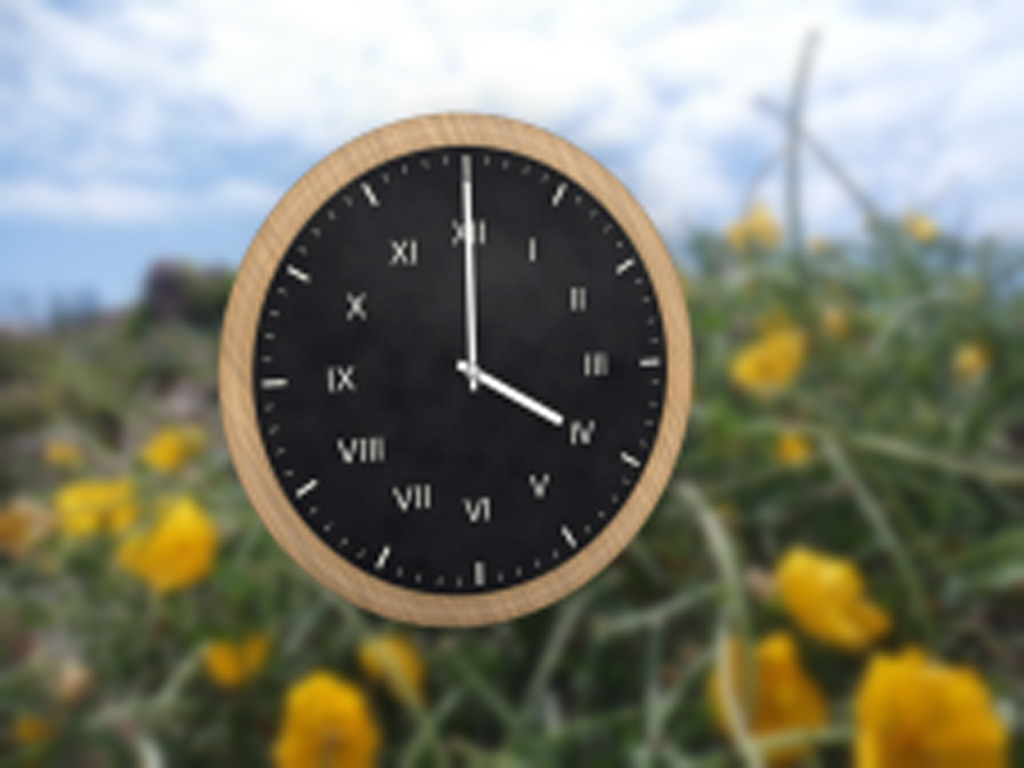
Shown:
**4:00**
